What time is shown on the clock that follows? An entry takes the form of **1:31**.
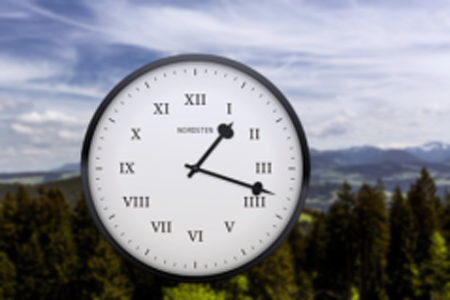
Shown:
**1:18**
